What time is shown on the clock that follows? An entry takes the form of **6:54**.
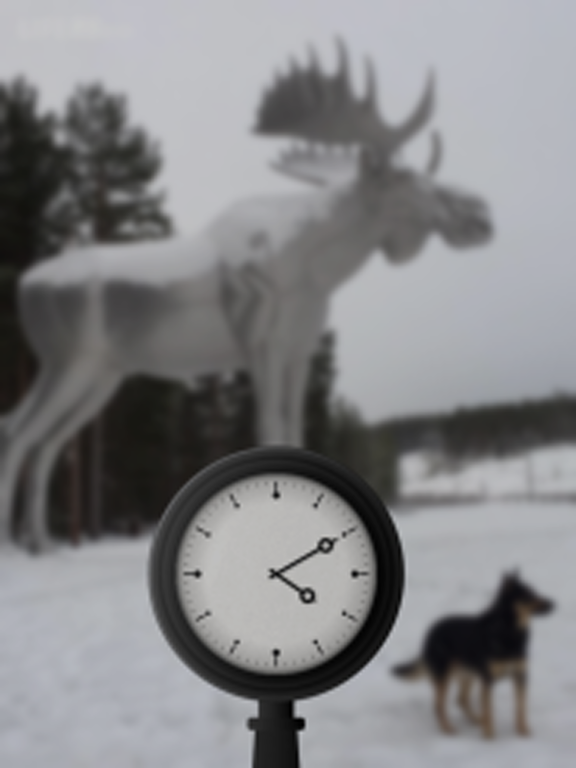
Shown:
**4:10**
